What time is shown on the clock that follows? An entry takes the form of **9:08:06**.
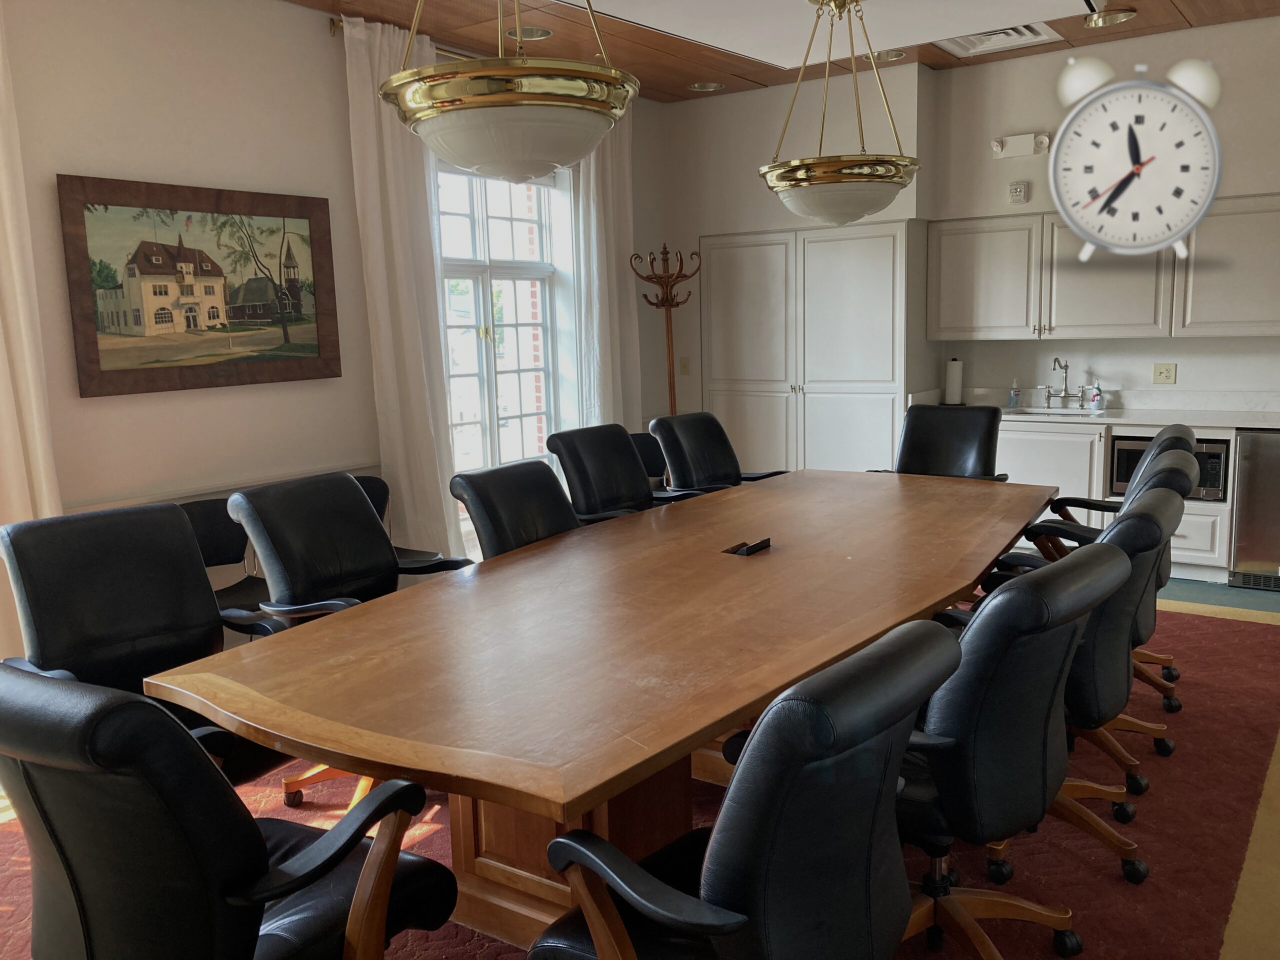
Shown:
**11:36:39**
